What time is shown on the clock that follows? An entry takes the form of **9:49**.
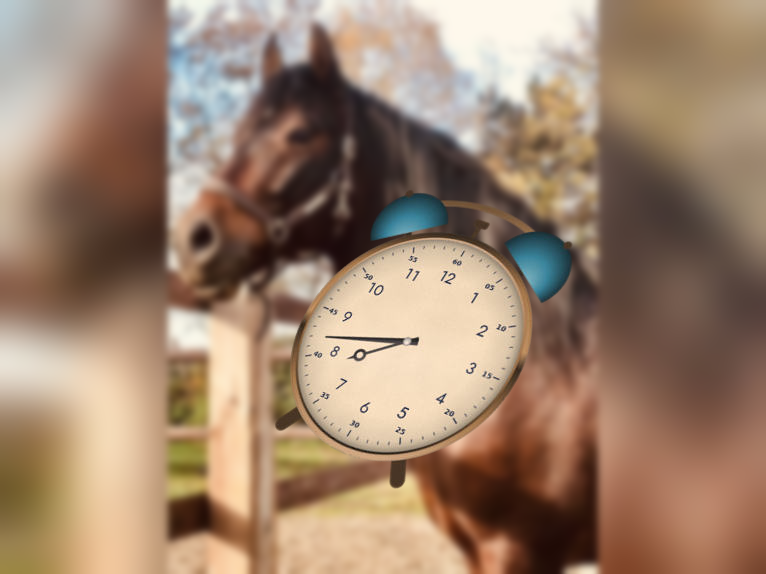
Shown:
**7:42**
